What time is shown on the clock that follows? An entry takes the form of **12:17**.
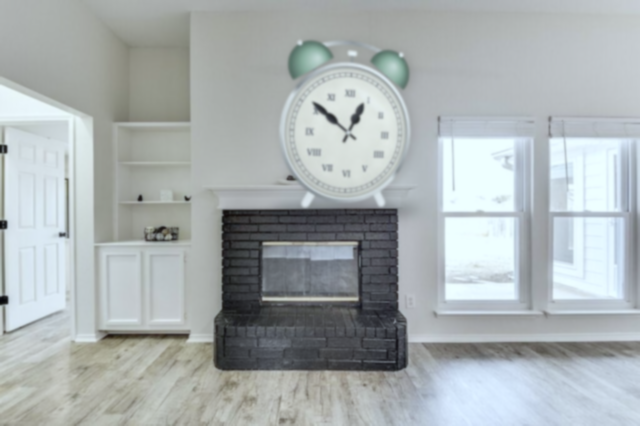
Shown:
**12:51**
